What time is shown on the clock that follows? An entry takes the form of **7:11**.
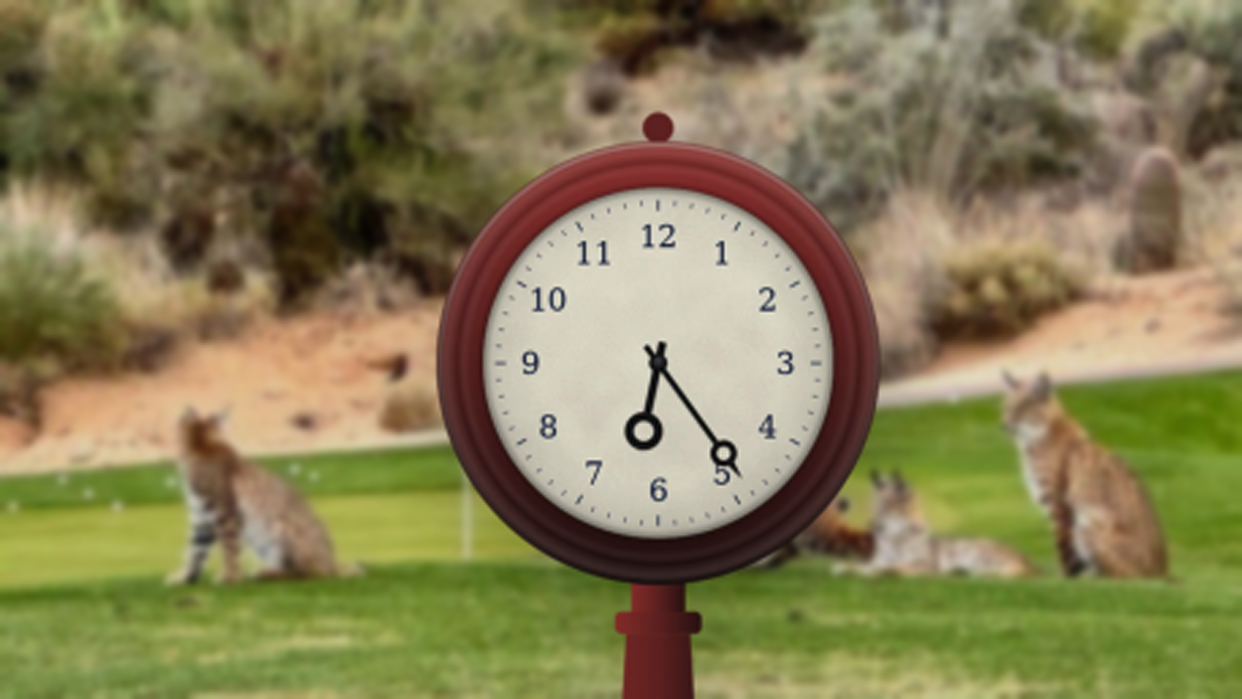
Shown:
**6:24**
